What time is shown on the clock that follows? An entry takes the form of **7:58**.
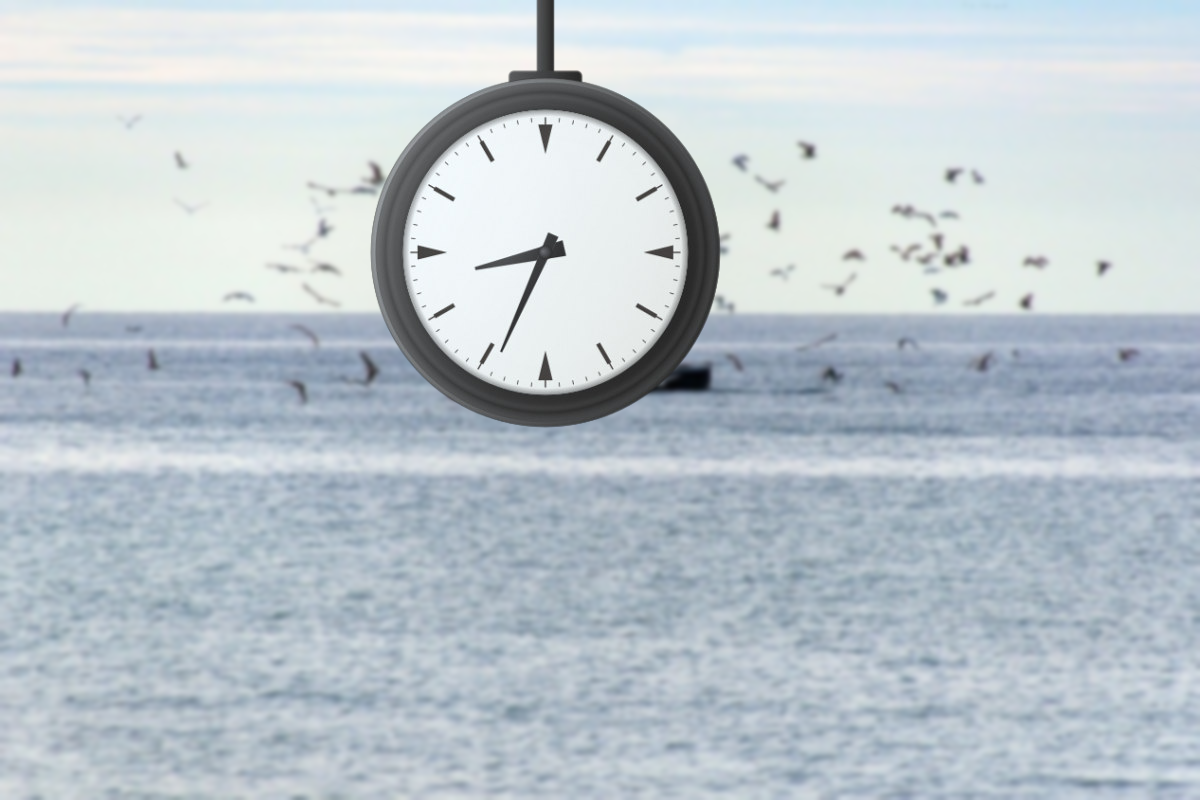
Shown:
**8:34**
